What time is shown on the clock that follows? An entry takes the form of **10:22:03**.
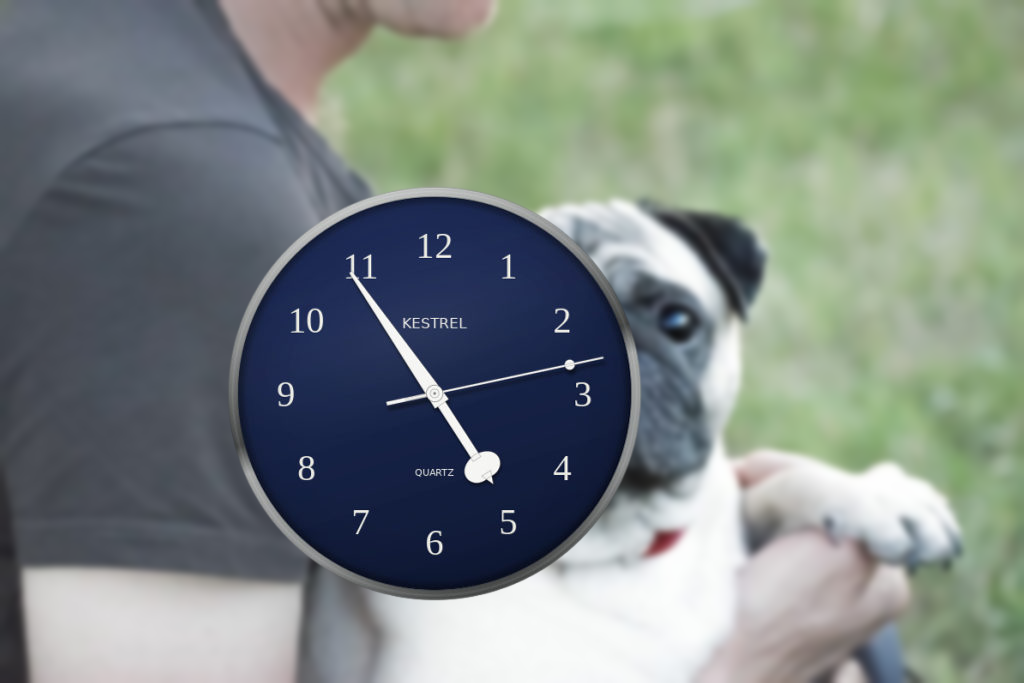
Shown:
**4:54:13**
